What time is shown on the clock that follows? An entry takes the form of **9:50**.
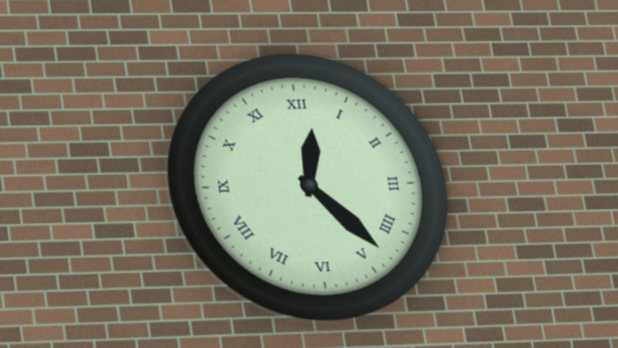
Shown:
**12:23**
